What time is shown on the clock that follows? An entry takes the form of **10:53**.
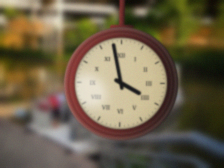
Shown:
**3:58**
